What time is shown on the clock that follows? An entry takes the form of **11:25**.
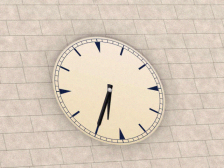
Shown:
**6:35**
